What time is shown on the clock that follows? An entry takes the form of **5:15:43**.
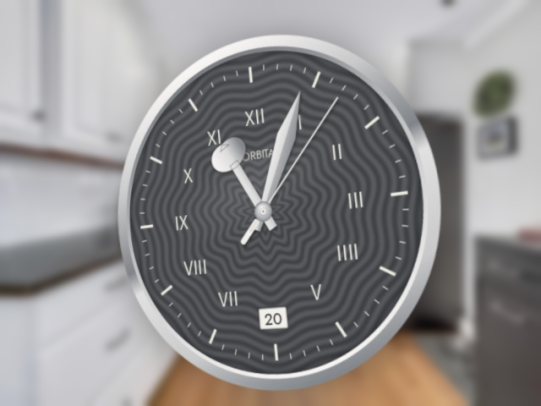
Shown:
**11:04:07**
